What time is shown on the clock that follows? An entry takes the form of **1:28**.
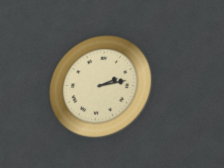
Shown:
**2:13**
